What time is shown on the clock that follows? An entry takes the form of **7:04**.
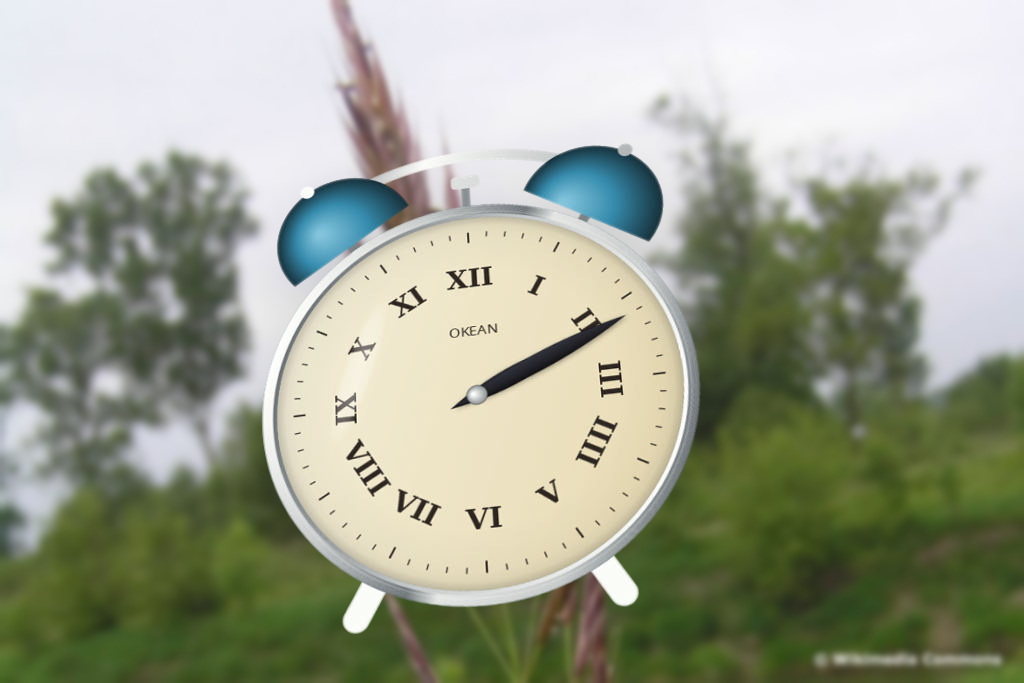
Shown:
**2:11**
